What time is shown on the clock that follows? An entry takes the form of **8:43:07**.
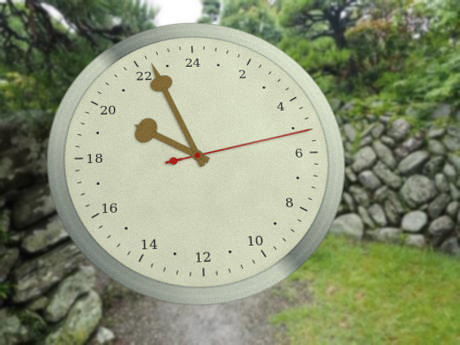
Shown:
**19:56:13**
